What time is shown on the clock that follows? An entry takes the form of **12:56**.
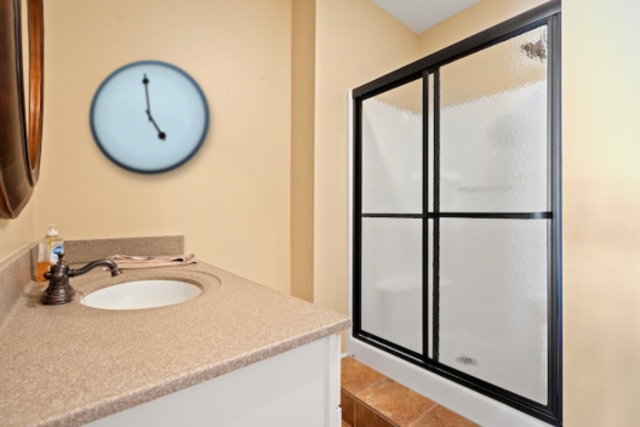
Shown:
**4:59**
